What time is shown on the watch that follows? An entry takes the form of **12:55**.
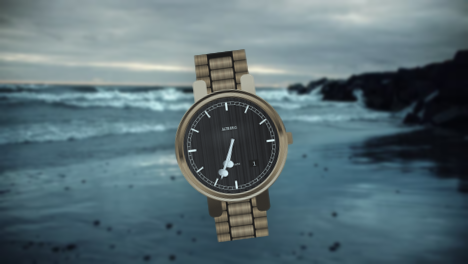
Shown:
**6:34**
